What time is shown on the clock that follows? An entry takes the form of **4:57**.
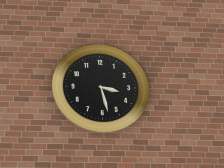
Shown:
**3:28**
